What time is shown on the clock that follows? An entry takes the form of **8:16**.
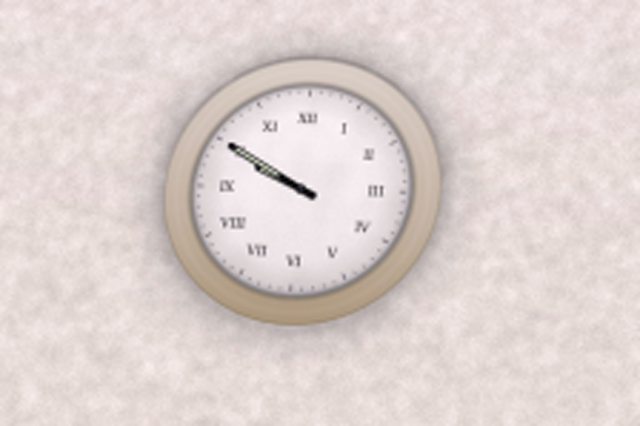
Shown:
**9:50**
